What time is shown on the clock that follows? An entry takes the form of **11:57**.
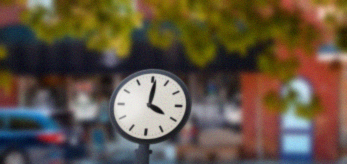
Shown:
**4:01**
